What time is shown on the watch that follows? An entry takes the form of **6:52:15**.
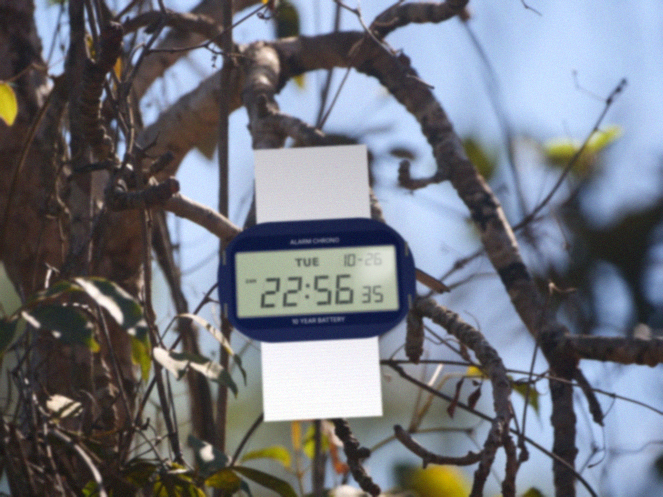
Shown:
**22:56:35**
